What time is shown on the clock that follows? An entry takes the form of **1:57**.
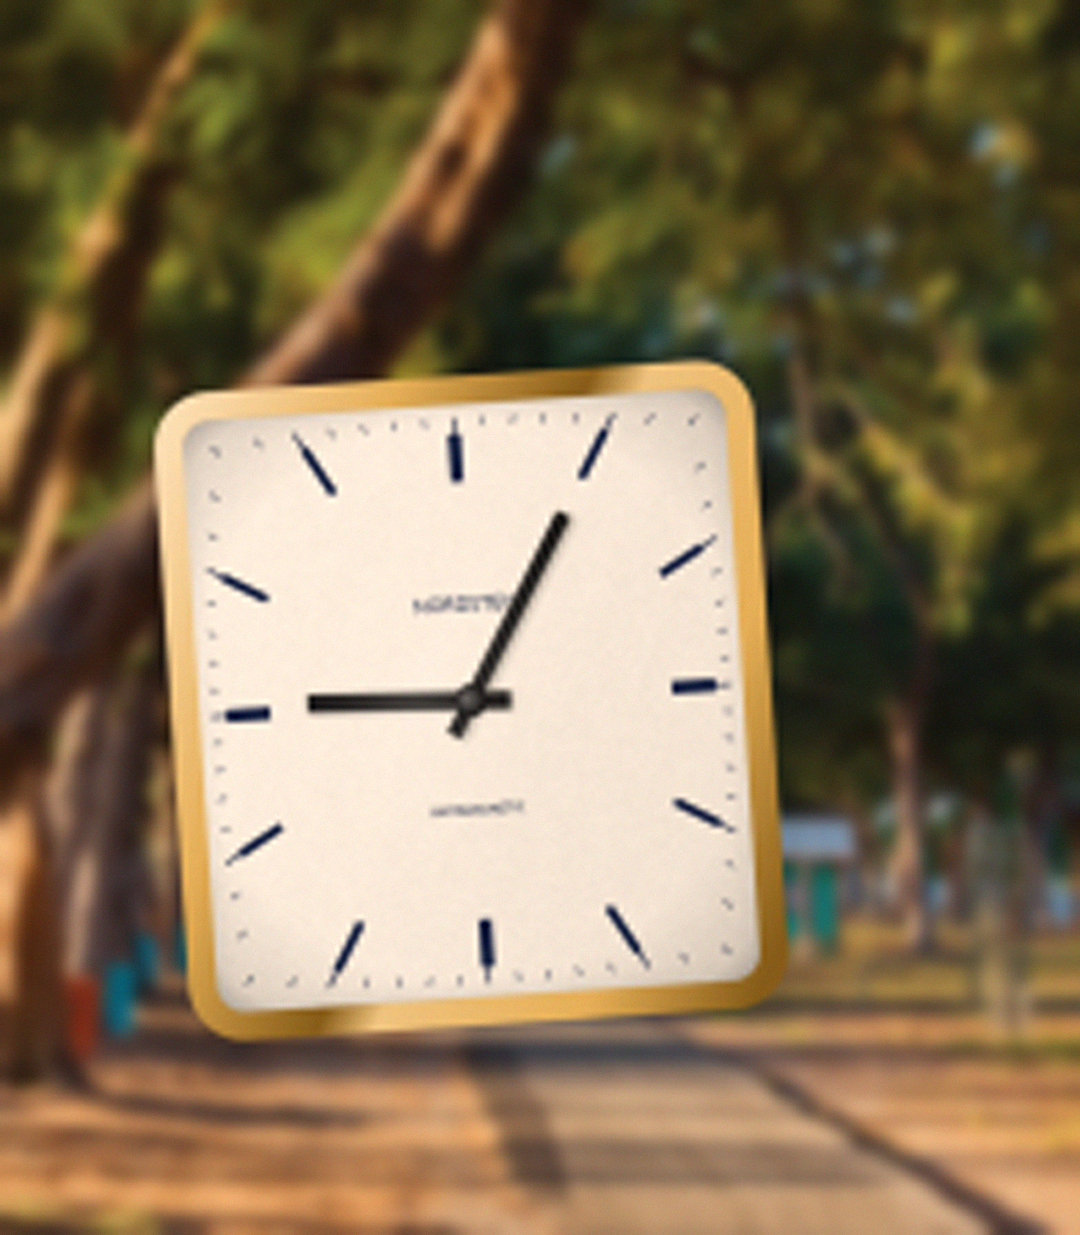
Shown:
**9:05**
